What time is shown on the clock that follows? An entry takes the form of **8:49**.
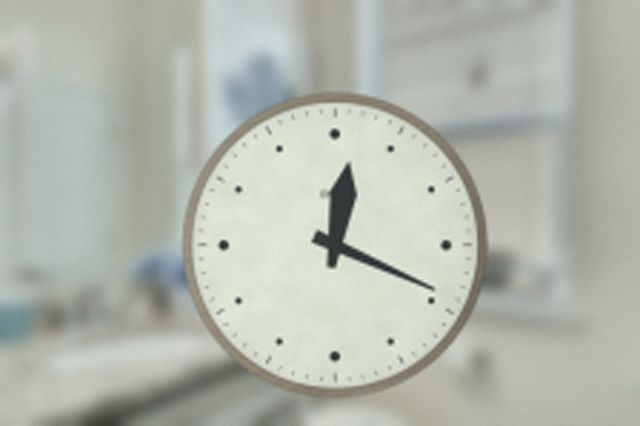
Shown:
**12:19**
